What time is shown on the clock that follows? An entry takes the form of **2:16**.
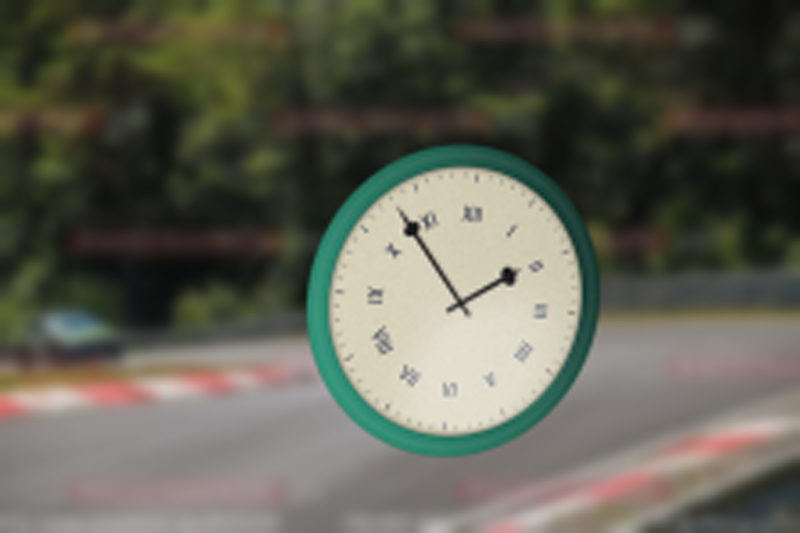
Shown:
**1:53**
